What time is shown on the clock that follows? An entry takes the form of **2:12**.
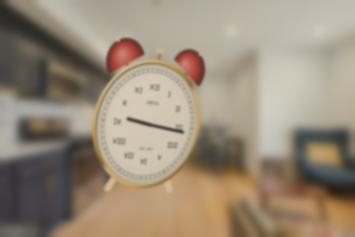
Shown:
**9:16**
